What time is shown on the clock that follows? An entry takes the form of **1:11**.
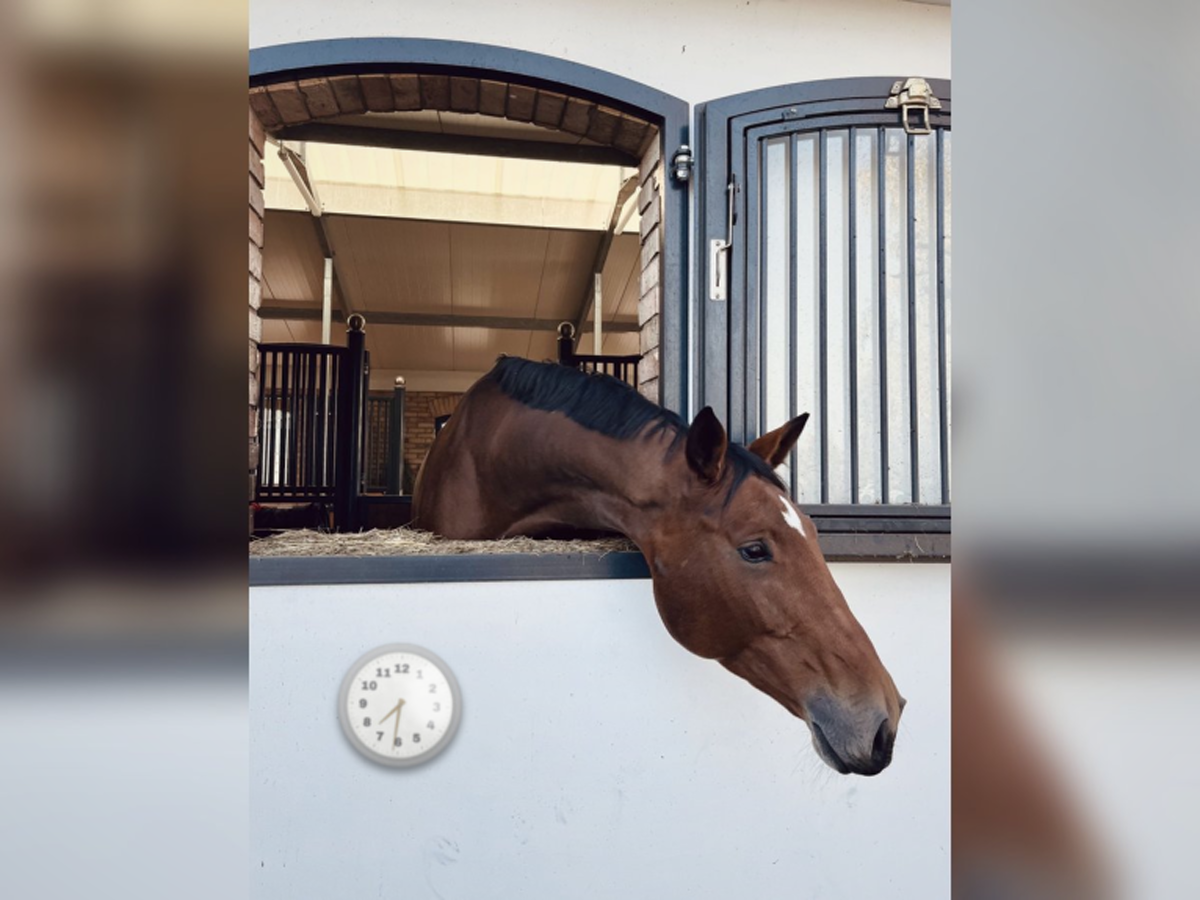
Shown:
**7:31**
